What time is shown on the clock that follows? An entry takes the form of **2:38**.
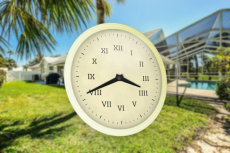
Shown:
**3:41**
